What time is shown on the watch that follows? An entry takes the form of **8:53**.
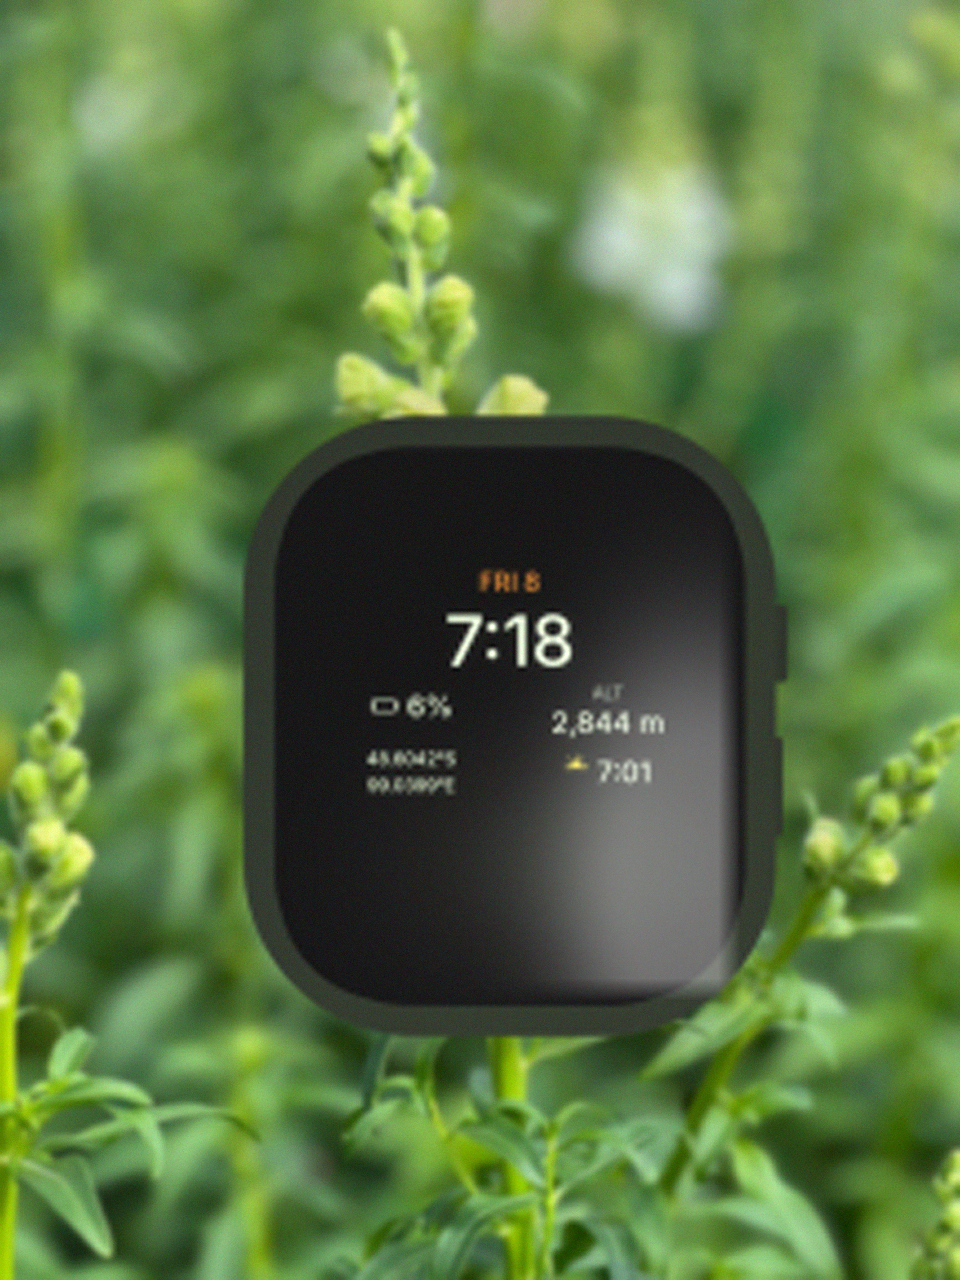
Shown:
**7:18**
